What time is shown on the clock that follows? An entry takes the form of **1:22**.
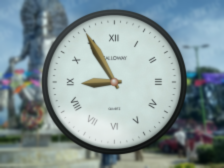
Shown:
**8:55**
